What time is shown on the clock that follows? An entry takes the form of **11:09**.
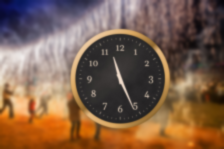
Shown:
**11:26**
